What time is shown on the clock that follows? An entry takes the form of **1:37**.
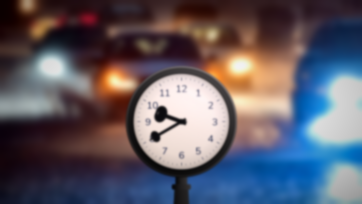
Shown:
**9:40**
